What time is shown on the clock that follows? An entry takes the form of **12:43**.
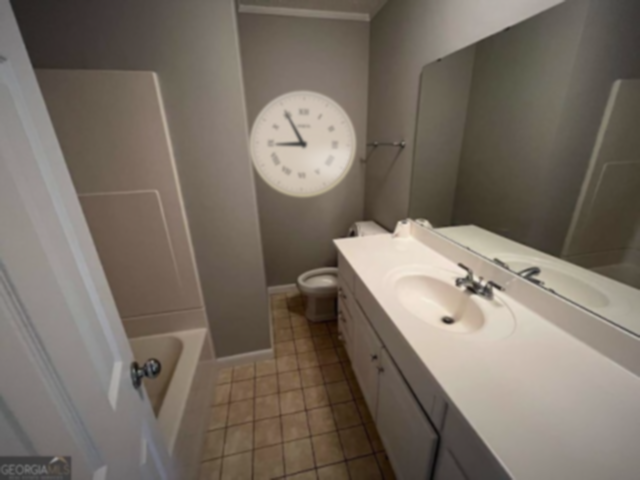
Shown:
**8:55**
